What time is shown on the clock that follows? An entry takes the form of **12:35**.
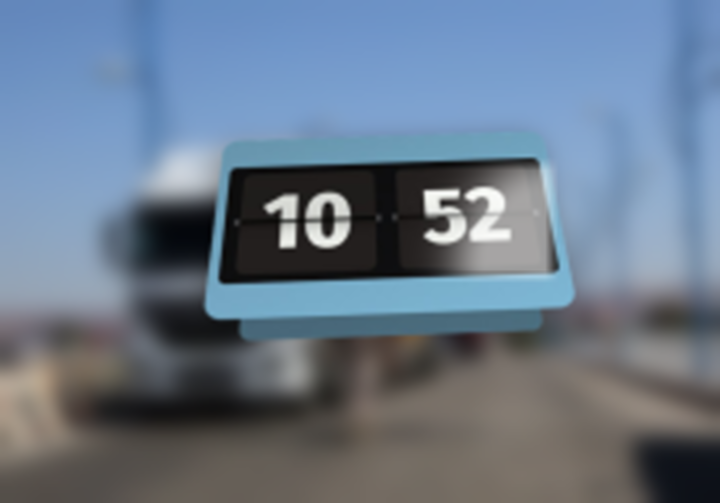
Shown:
**10:52**
